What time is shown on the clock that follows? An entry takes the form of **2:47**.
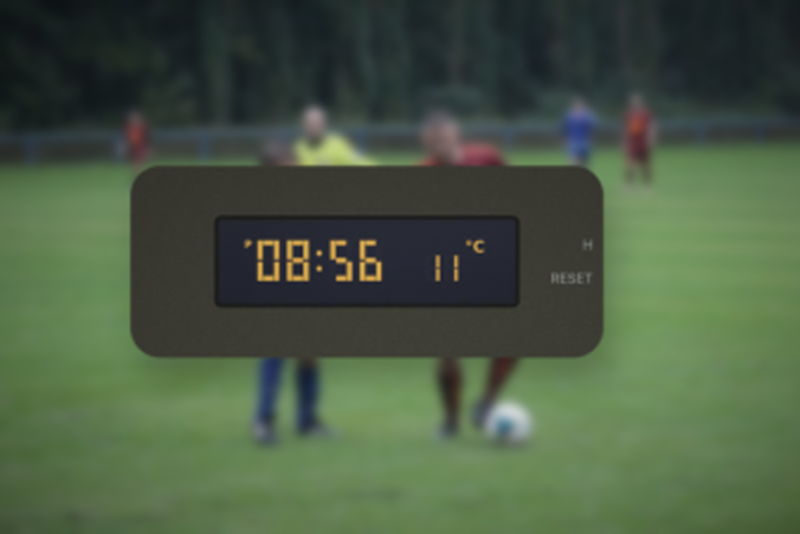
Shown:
**8:56**
